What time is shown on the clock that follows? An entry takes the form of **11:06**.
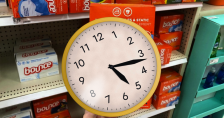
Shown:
**5:17**
